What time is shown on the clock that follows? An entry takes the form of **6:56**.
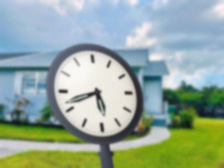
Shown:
**5:42**
